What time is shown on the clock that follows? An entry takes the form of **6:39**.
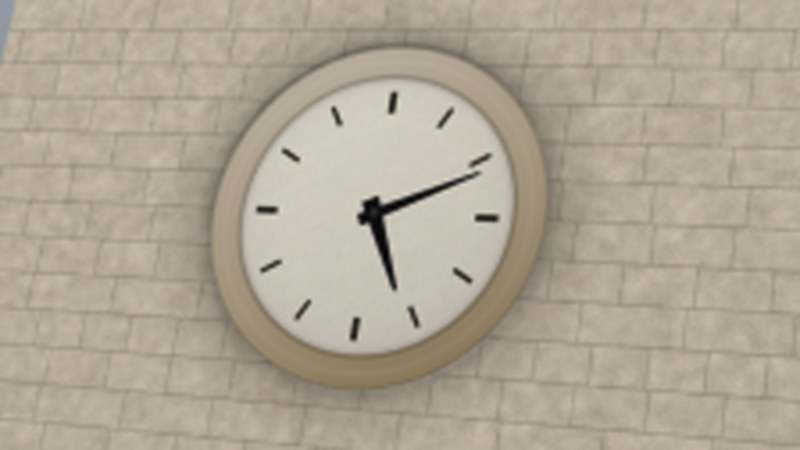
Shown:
**5:11**
